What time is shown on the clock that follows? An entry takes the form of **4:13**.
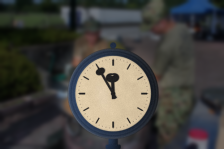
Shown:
**11:55**
